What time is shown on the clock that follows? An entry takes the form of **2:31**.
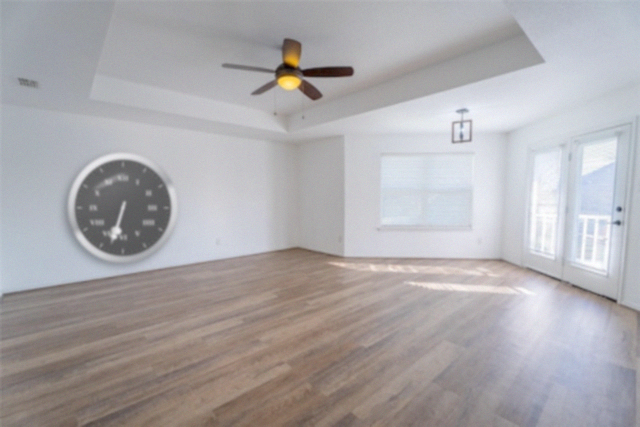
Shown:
**6:33**
